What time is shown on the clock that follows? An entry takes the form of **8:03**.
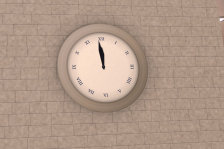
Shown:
**11:59**
